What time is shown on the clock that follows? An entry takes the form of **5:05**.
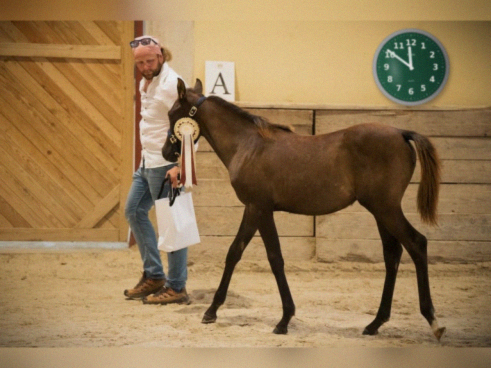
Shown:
**11:51**
